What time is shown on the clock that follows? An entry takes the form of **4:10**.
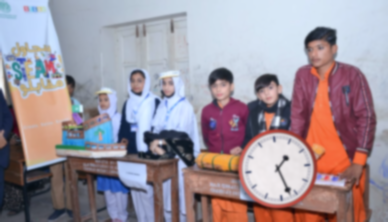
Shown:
**1:27**
